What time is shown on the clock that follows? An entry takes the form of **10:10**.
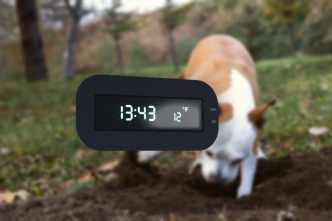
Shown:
**13:43**
